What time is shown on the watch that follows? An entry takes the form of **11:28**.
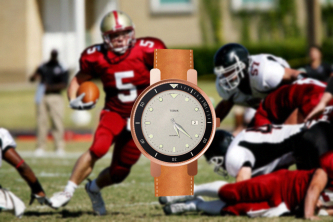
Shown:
**5:22**
